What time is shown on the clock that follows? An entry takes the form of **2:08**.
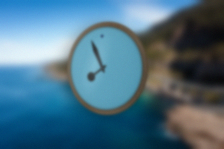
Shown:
**7:56**
